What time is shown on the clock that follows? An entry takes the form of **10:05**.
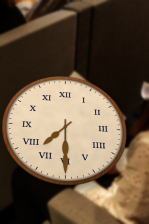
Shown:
**7:30**
